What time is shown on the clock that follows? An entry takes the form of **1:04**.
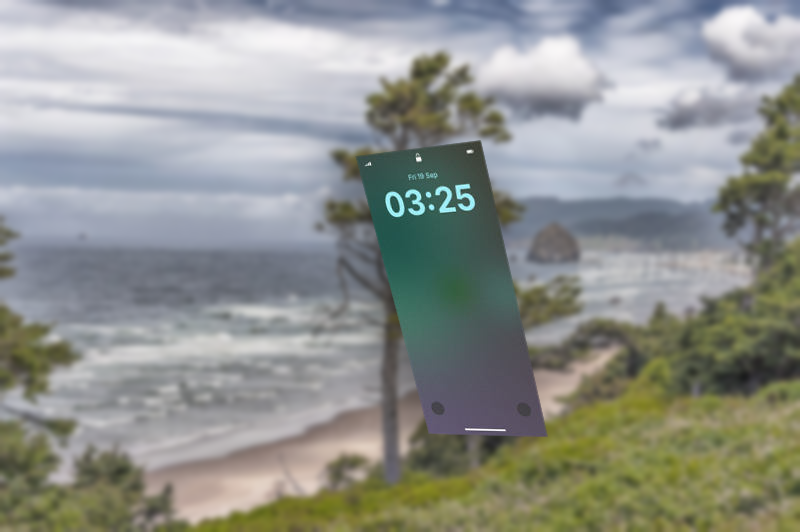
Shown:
**3:25**
